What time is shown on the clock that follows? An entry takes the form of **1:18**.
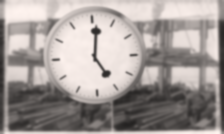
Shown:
**5:01**
